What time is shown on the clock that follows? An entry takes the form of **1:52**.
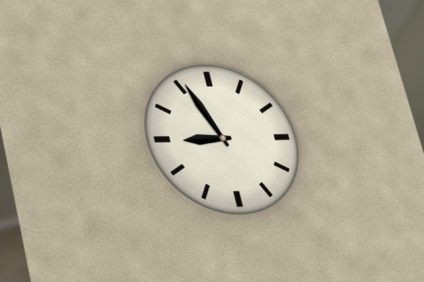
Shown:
**8:56**
